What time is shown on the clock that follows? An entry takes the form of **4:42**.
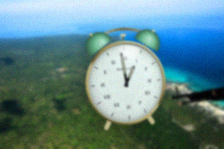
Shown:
**12:59**
